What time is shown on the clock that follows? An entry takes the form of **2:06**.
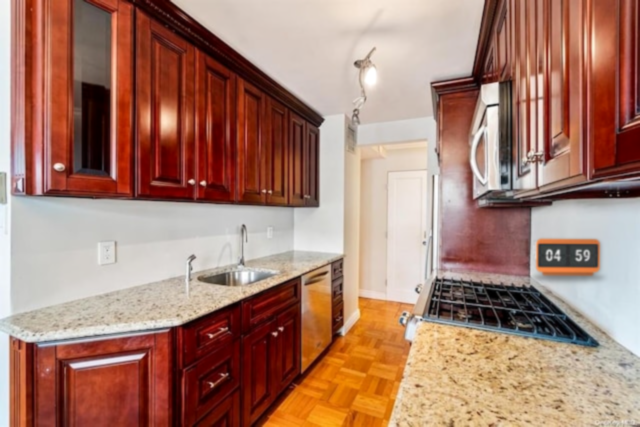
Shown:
**4:59**
